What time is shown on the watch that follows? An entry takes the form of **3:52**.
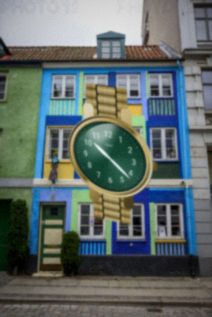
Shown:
**10:22**
